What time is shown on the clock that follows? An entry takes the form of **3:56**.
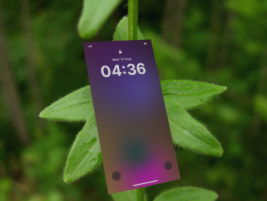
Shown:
**4:36**
